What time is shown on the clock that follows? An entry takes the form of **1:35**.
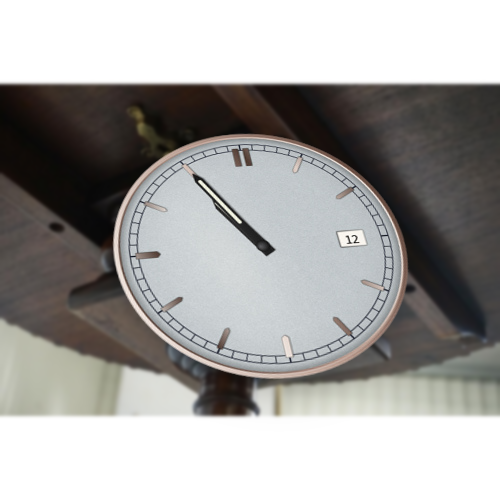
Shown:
**10:55**
